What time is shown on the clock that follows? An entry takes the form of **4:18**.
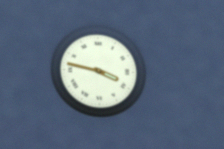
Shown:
**3:47**
